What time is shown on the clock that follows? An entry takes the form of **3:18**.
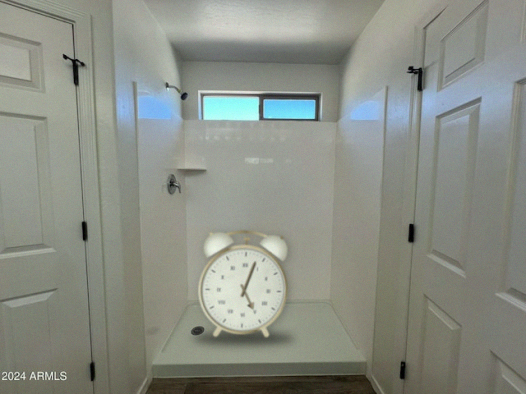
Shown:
**5:03**
